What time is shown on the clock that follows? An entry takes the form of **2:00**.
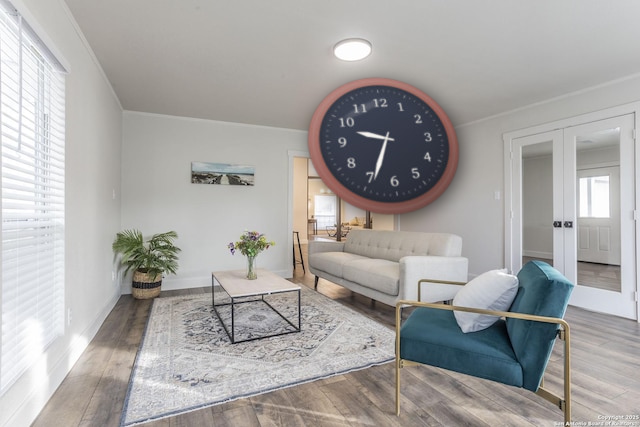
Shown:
**9:34**
